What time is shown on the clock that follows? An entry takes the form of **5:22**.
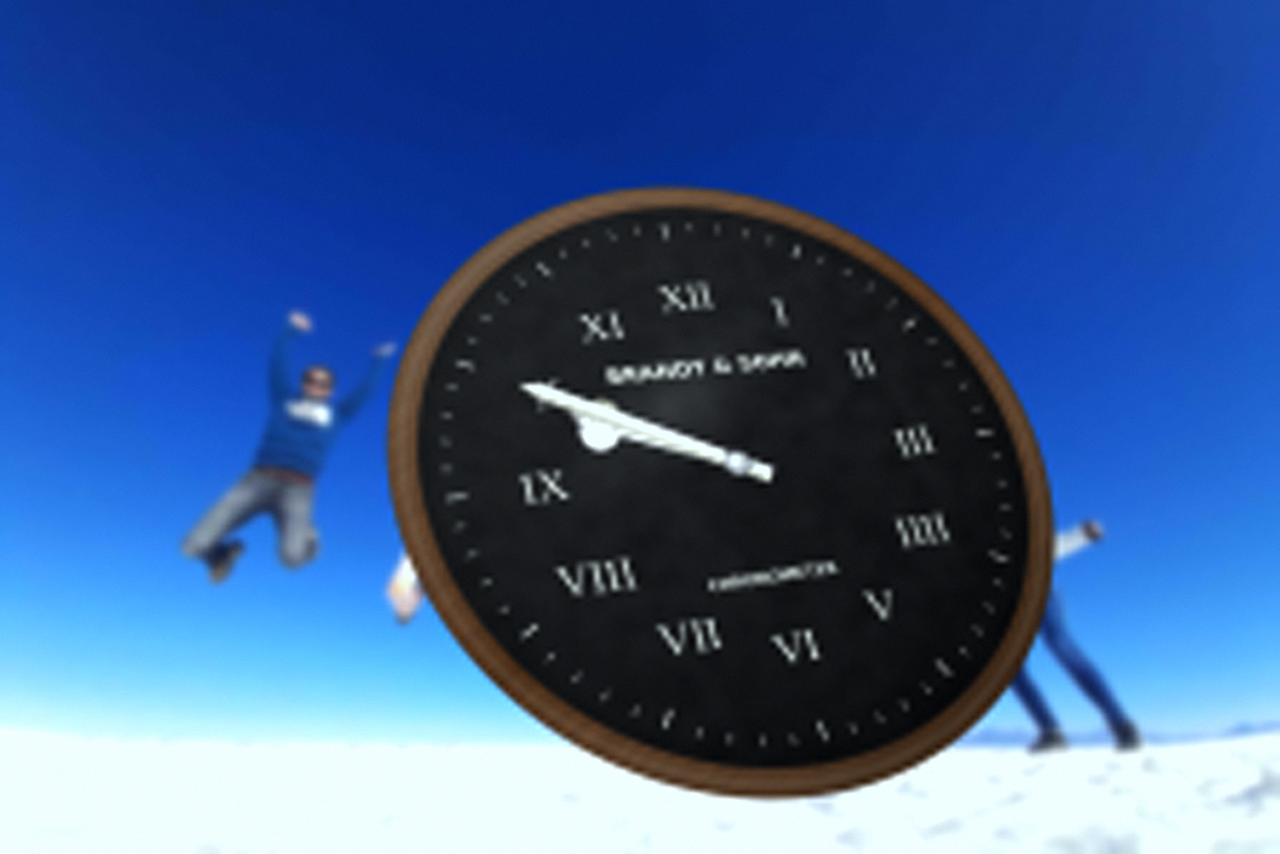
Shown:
**9:50**
